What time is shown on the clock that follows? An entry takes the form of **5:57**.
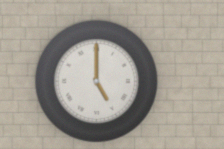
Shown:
**5:00**
